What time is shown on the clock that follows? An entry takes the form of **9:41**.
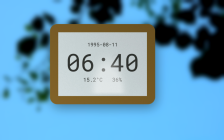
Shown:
**6:40**
